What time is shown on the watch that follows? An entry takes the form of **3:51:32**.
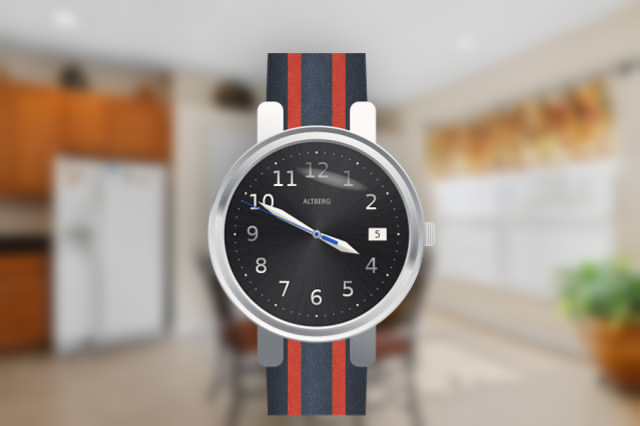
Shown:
**3:49:49**
